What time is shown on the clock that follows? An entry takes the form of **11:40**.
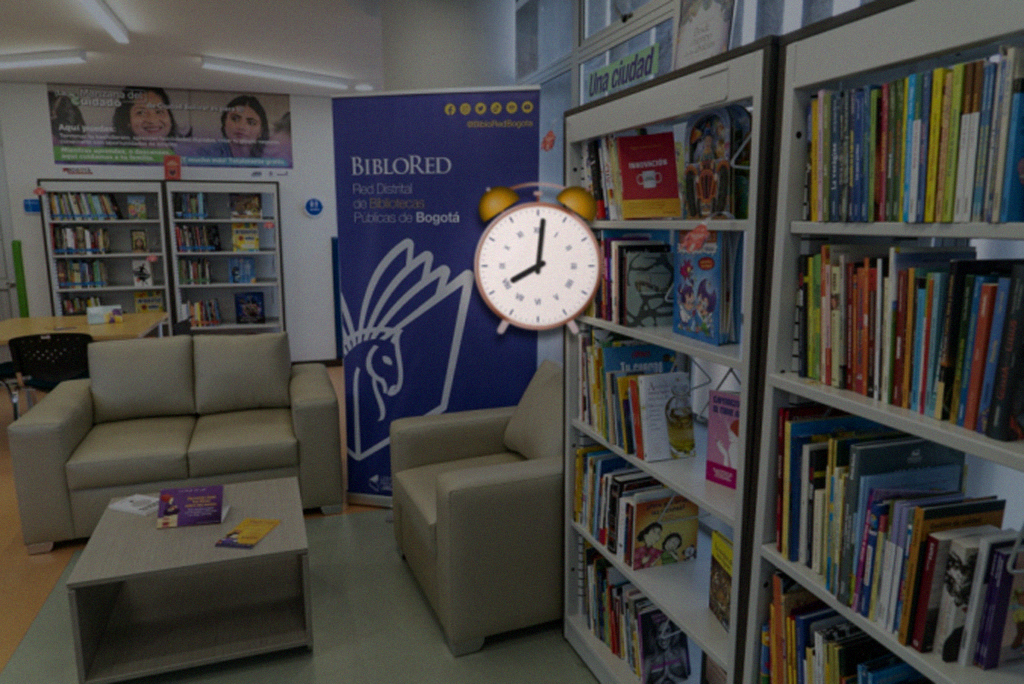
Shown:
**8:01**
